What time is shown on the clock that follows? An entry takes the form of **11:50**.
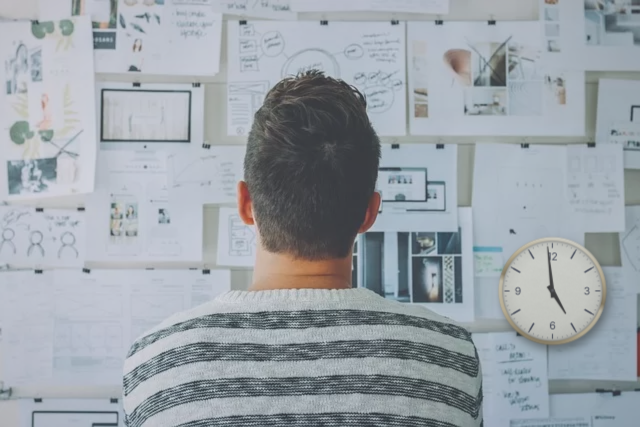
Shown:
**4:59**
